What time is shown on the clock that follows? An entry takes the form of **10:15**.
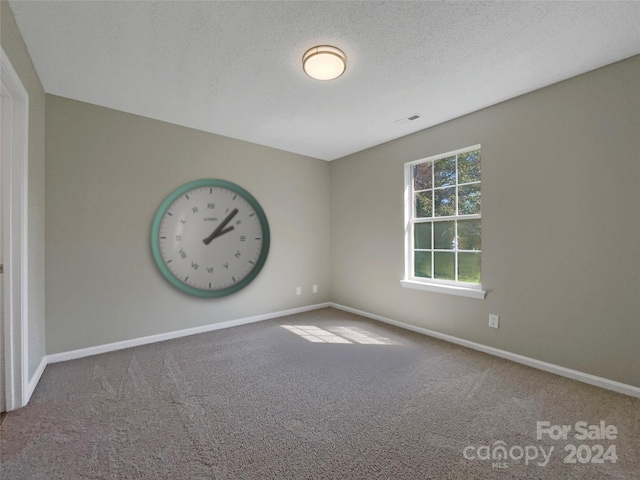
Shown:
**2:07**
